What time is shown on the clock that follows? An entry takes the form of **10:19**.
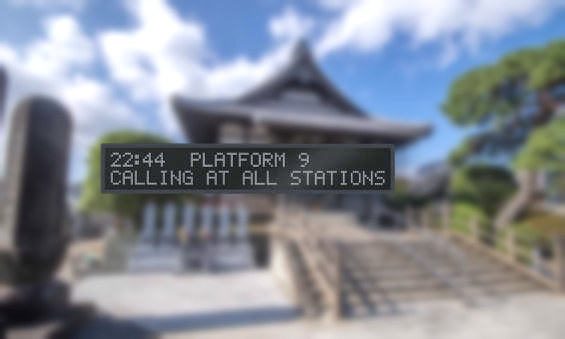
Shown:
**22:44**
